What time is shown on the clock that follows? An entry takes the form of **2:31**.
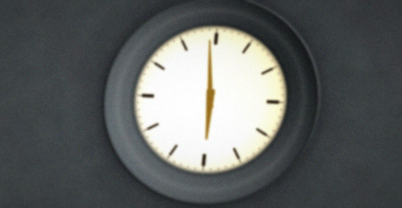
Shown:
**5:59**
